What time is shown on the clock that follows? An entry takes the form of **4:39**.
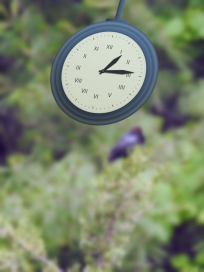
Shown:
**1:14**
